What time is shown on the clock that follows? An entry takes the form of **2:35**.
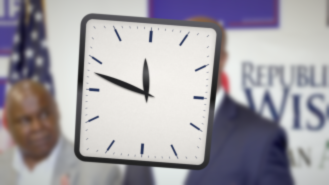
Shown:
**11:48**
